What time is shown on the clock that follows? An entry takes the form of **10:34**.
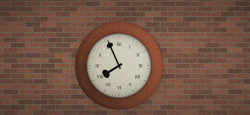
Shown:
**7:56**
